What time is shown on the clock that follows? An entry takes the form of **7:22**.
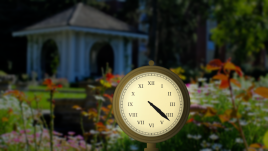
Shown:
**4:22**
